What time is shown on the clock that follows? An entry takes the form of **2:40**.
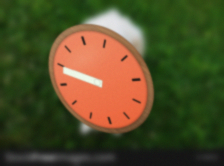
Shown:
**9:49**
